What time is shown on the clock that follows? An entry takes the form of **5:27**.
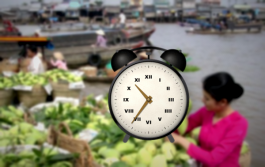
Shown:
**10:36**
